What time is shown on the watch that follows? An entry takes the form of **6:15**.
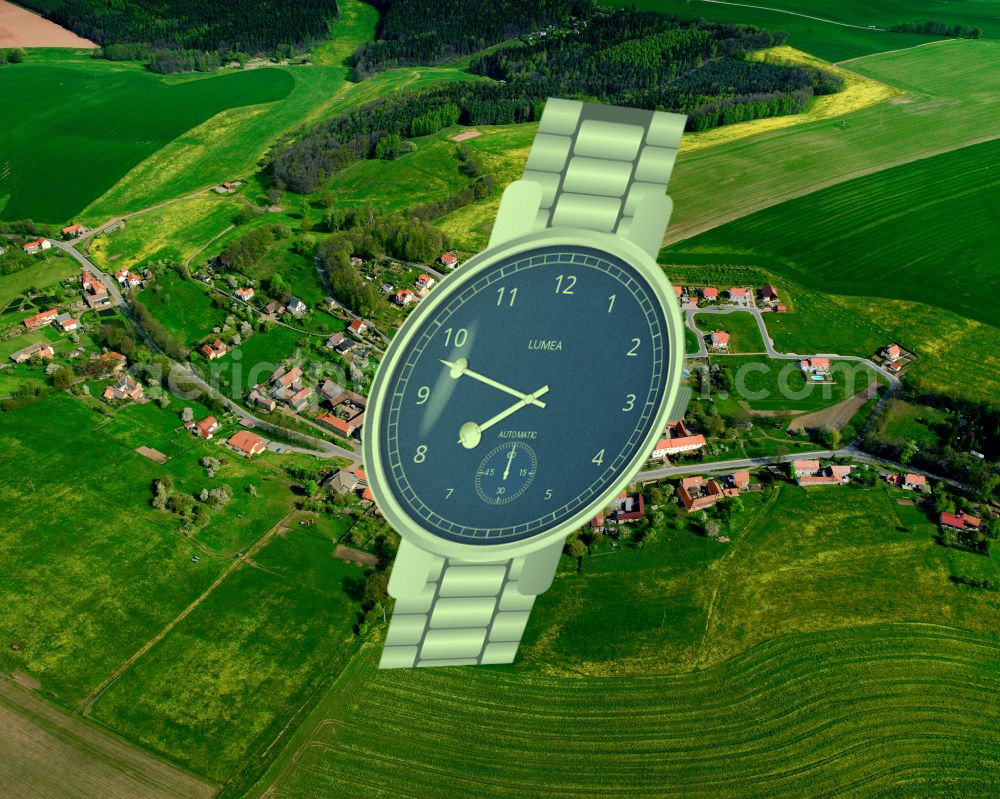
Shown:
**7:48**
